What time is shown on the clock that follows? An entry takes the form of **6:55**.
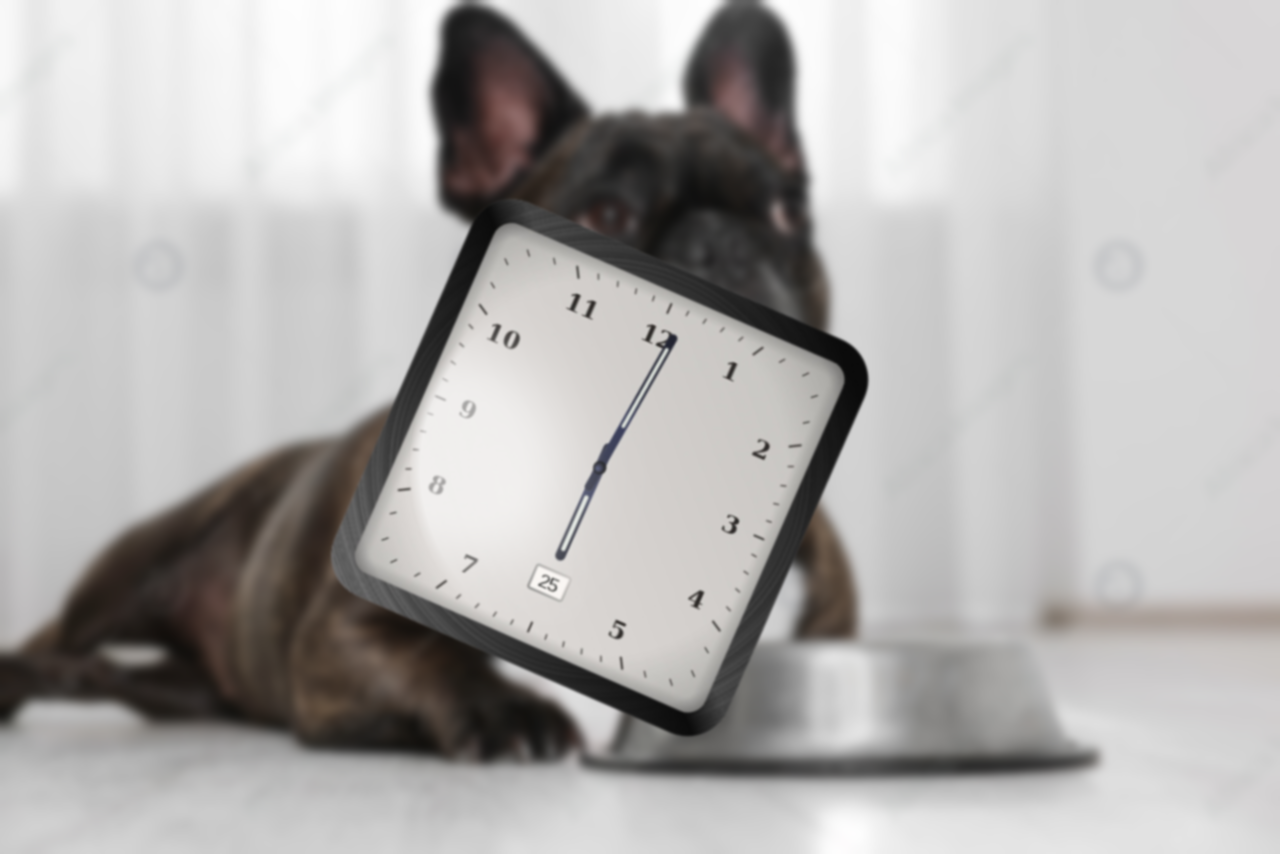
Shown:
**6:01**
